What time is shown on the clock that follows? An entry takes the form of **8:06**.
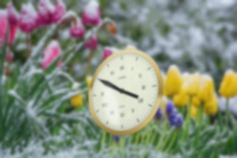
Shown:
**3:50**
